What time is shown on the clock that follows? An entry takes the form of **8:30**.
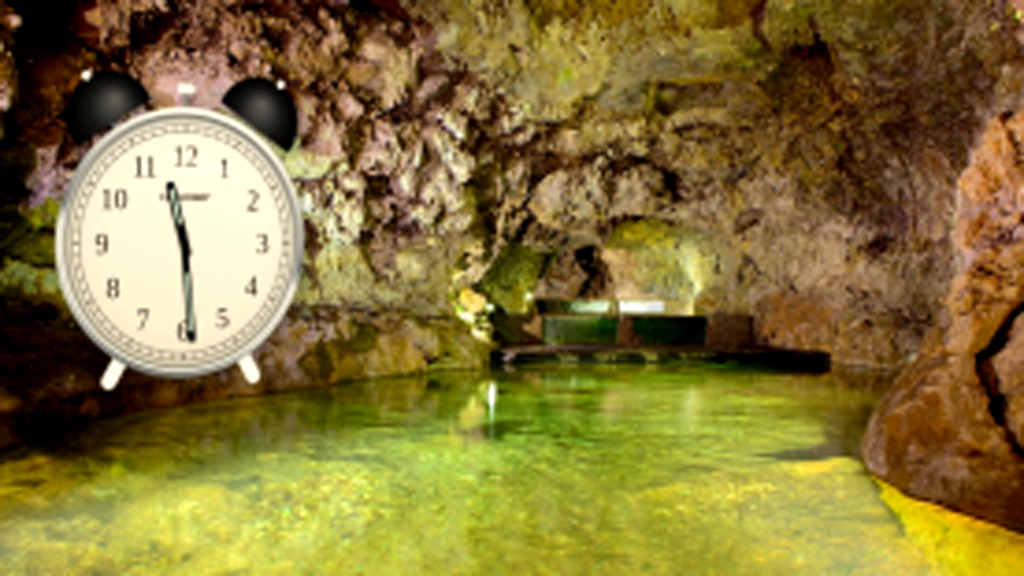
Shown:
**11:29**
